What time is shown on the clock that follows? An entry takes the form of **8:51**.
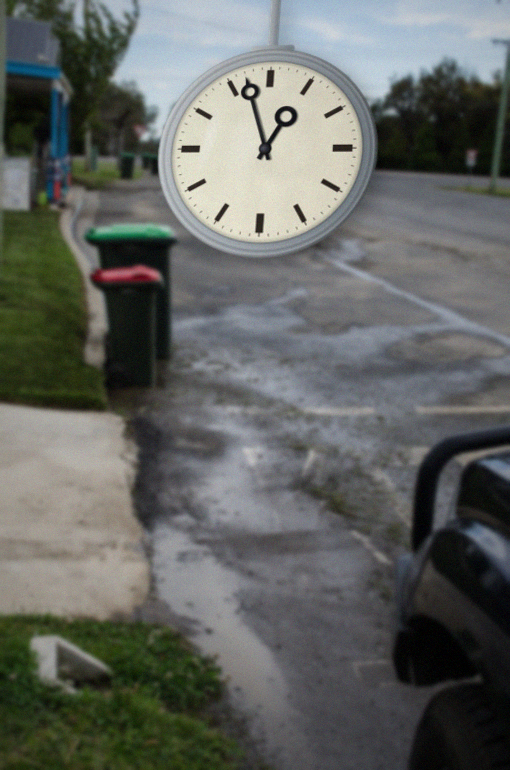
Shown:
**12:57**
